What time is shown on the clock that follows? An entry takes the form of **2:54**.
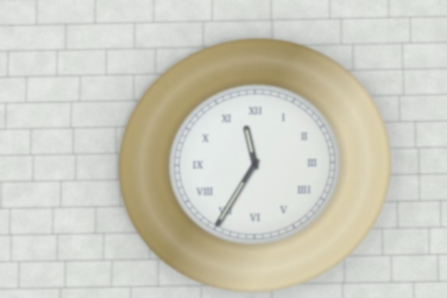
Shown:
**11:35**
